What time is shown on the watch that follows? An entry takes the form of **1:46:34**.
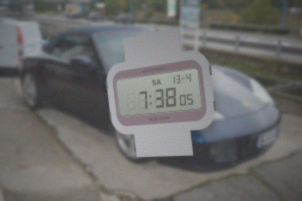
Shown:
**7:38:05**
